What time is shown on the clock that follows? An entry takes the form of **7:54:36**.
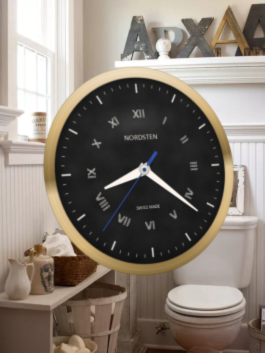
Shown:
**8:21:37**
